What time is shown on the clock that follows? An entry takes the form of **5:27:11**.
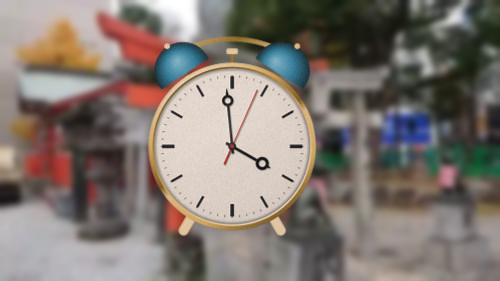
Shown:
**3:59:04**
